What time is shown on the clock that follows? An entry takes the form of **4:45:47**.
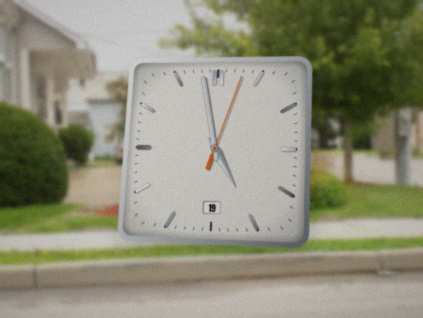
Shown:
**4:58:03**
